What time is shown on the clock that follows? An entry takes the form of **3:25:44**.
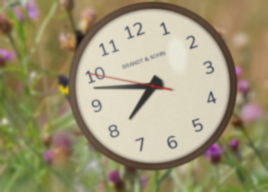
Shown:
**7:47:50**
